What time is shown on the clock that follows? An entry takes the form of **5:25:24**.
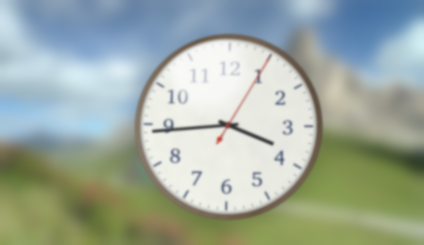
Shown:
**3:44:05**
